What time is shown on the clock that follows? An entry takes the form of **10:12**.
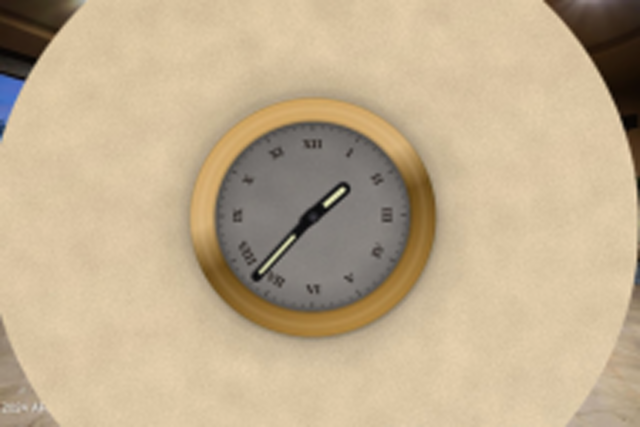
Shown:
**1:37**
